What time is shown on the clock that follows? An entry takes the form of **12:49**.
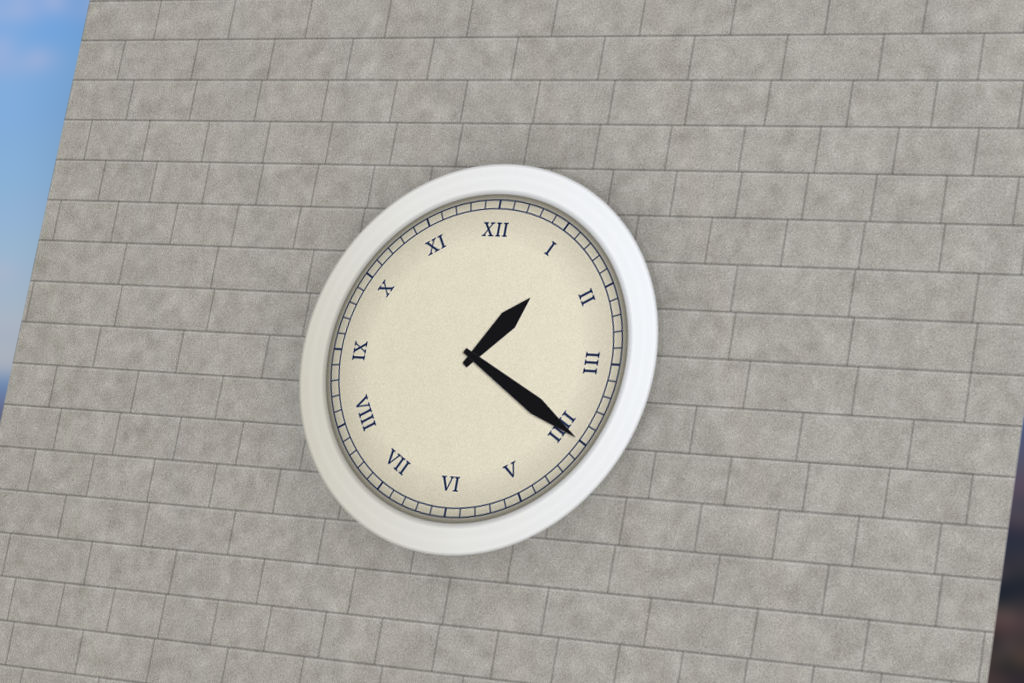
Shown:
**1:20**
